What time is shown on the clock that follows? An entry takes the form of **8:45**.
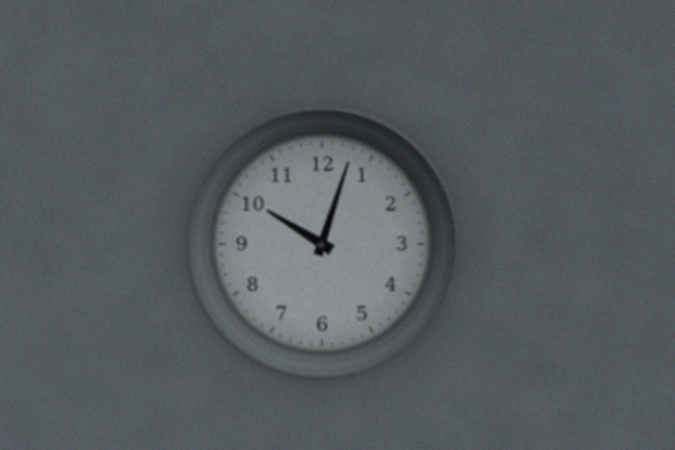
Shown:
**10:03**
